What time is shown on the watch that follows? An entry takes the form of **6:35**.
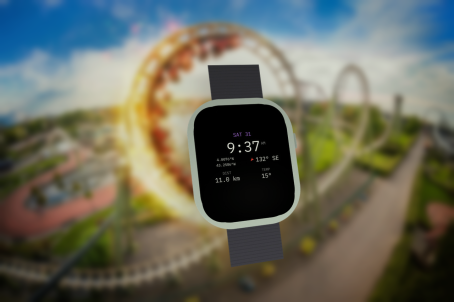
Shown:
**9:37**
